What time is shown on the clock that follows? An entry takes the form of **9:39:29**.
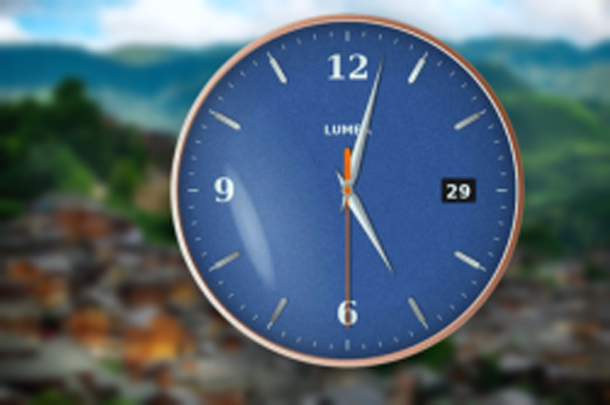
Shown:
**5:02:30**
